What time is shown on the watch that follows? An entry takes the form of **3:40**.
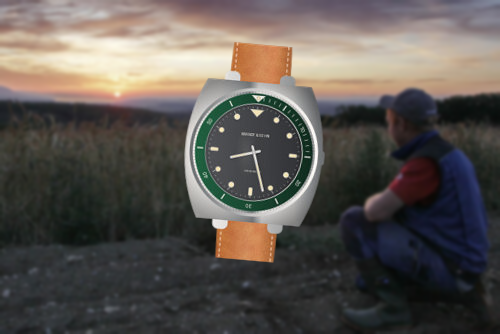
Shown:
**8:27**
